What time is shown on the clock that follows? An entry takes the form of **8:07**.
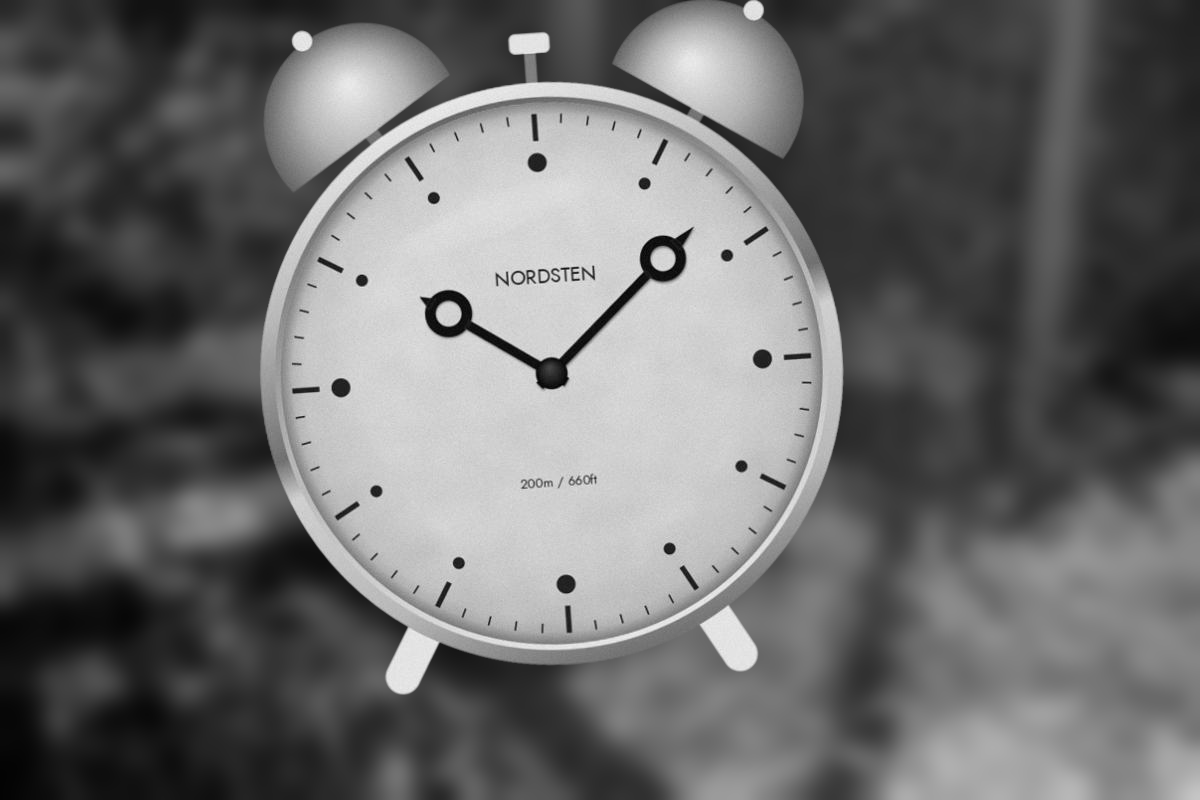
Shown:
**10:08**
